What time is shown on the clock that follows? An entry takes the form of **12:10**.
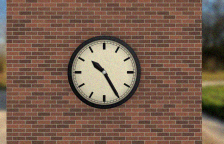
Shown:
**10:25**
